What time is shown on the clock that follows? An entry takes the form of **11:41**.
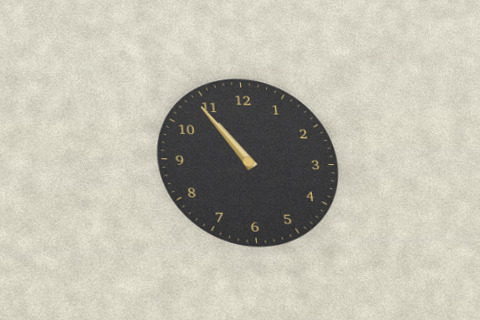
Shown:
**10:54**
